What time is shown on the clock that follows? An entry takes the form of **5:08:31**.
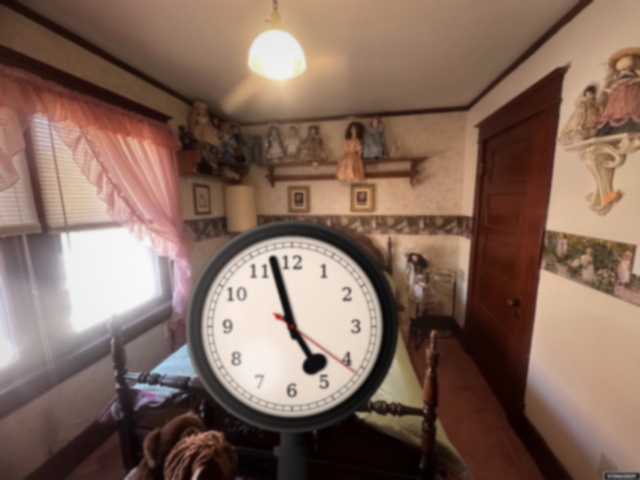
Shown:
**4:57:21**
